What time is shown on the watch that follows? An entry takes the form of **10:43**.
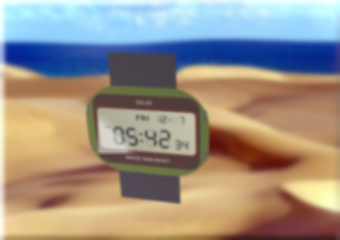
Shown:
**5:42**
